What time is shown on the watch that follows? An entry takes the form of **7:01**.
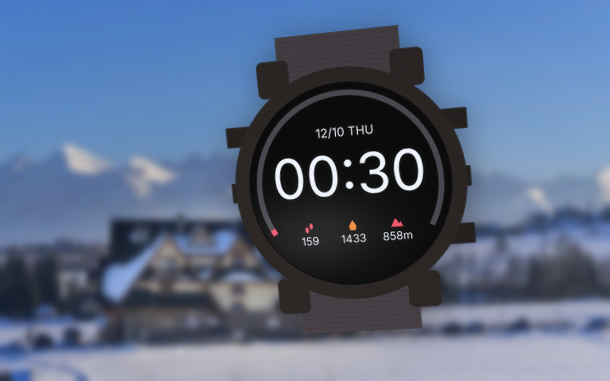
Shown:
**0:30**
